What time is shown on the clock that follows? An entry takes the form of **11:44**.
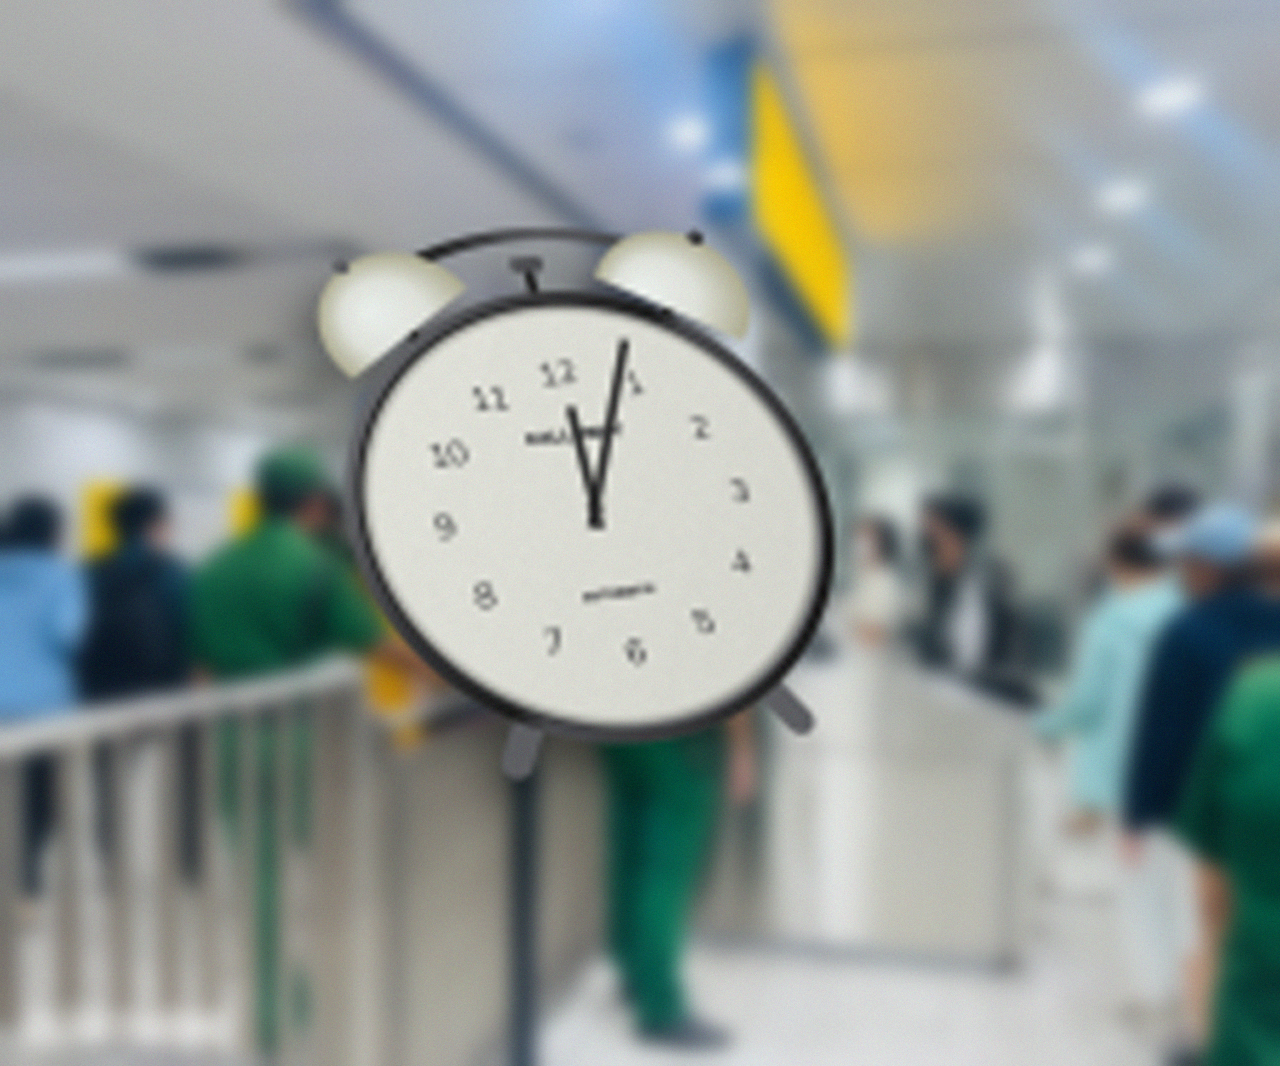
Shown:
**12:04**
